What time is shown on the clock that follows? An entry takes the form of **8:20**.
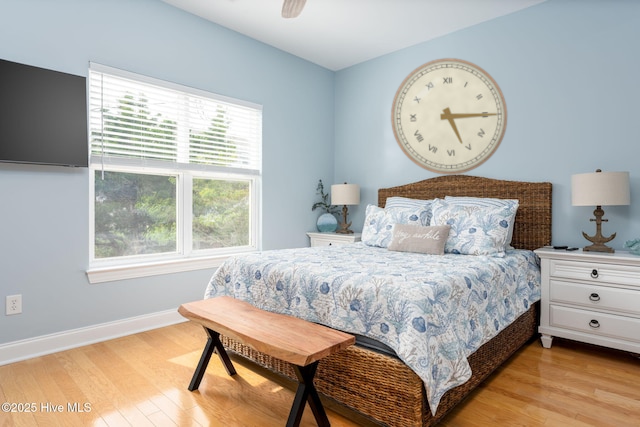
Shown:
**5:15**
